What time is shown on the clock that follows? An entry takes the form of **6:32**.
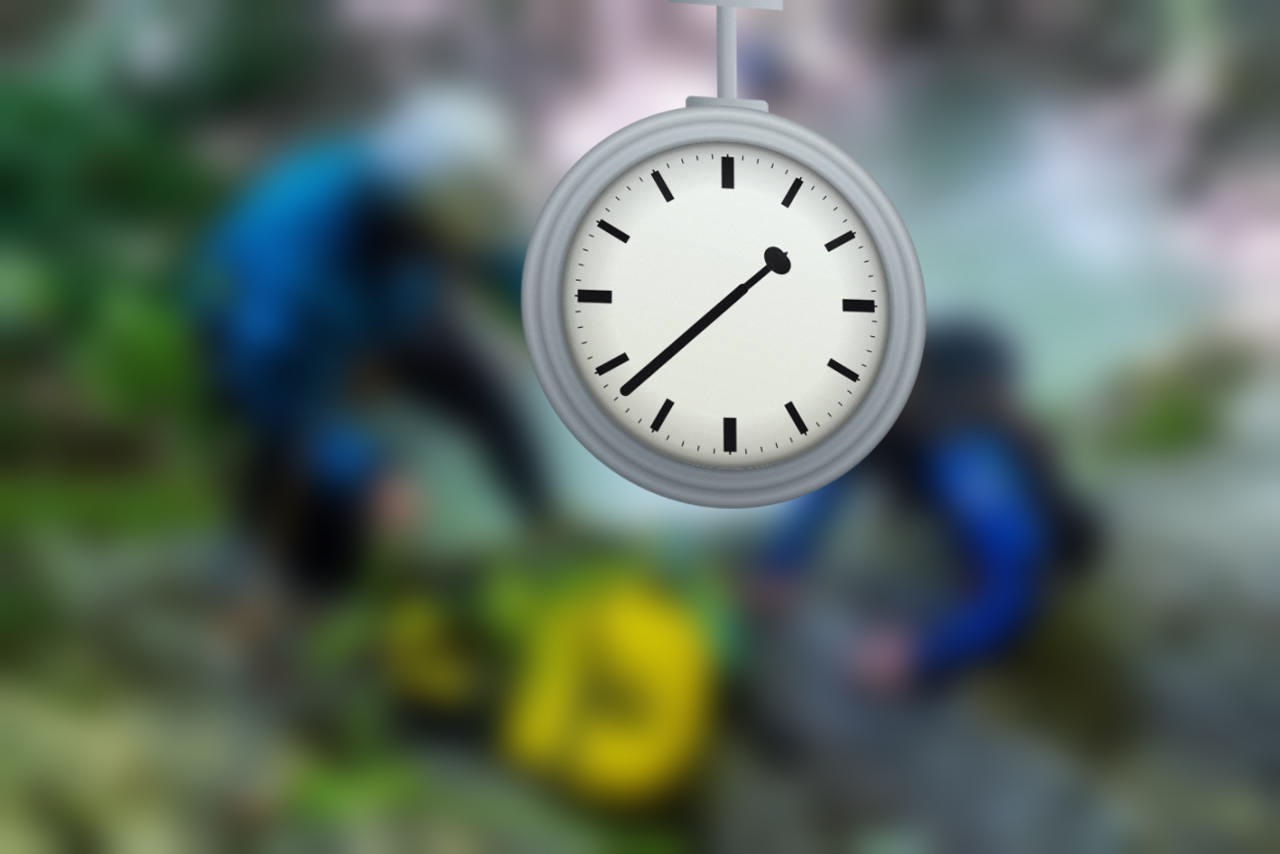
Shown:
**1:38**
